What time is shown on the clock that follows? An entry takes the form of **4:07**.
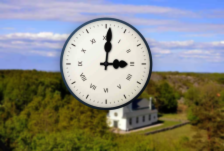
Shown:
**3:01**
